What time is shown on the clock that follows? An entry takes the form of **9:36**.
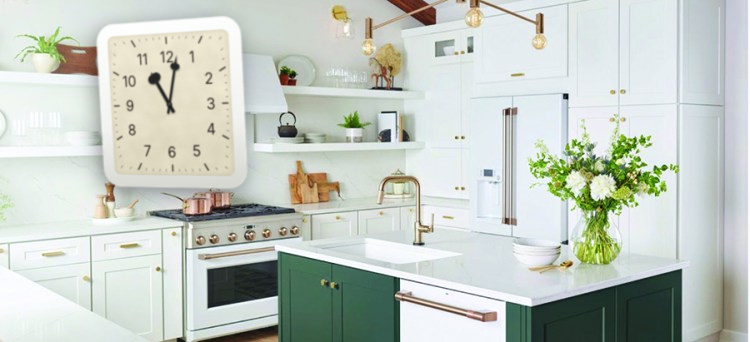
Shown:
**11:02**
